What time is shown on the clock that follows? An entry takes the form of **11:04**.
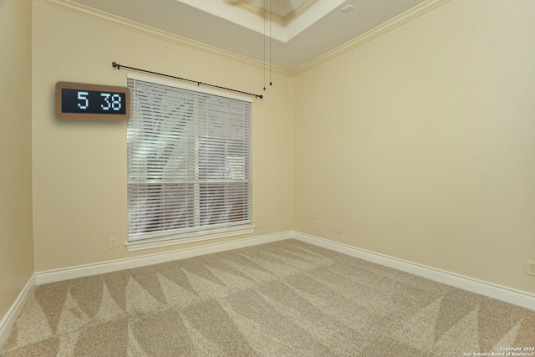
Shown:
**5:38**
